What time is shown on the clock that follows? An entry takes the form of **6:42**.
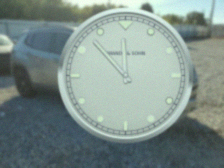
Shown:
**11:53**
